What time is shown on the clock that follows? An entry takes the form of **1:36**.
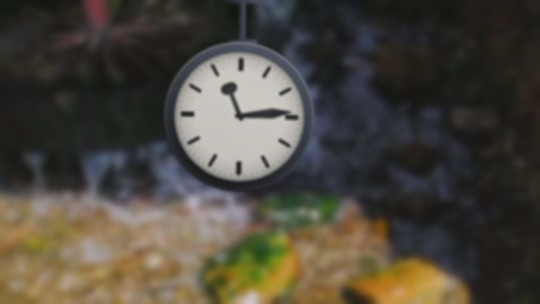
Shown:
**11:14**
